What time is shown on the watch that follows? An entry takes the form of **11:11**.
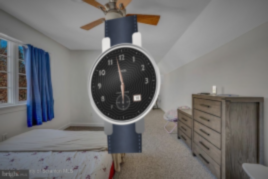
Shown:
**5:58**
